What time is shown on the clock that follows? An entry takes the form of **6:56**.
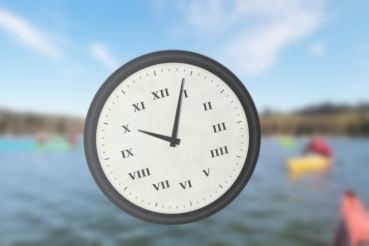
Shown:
**10:04**
